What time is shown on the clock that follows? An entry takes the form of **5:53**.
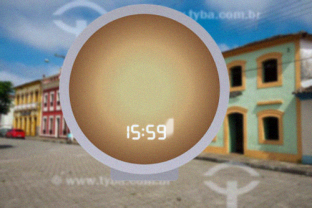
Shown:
**15:59**
